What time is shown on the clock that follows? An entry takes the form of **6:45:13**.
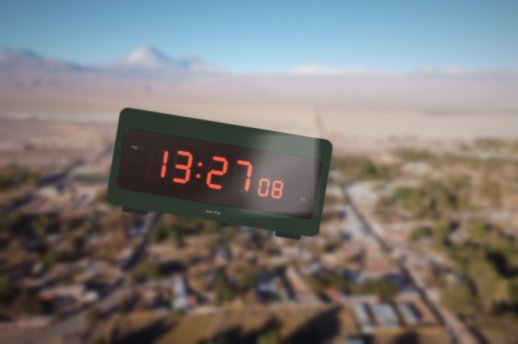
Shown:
**13:27:08**
